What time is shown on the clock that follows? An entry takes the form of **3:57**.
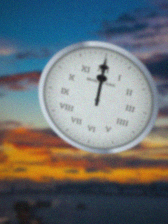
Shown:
**12:00**
